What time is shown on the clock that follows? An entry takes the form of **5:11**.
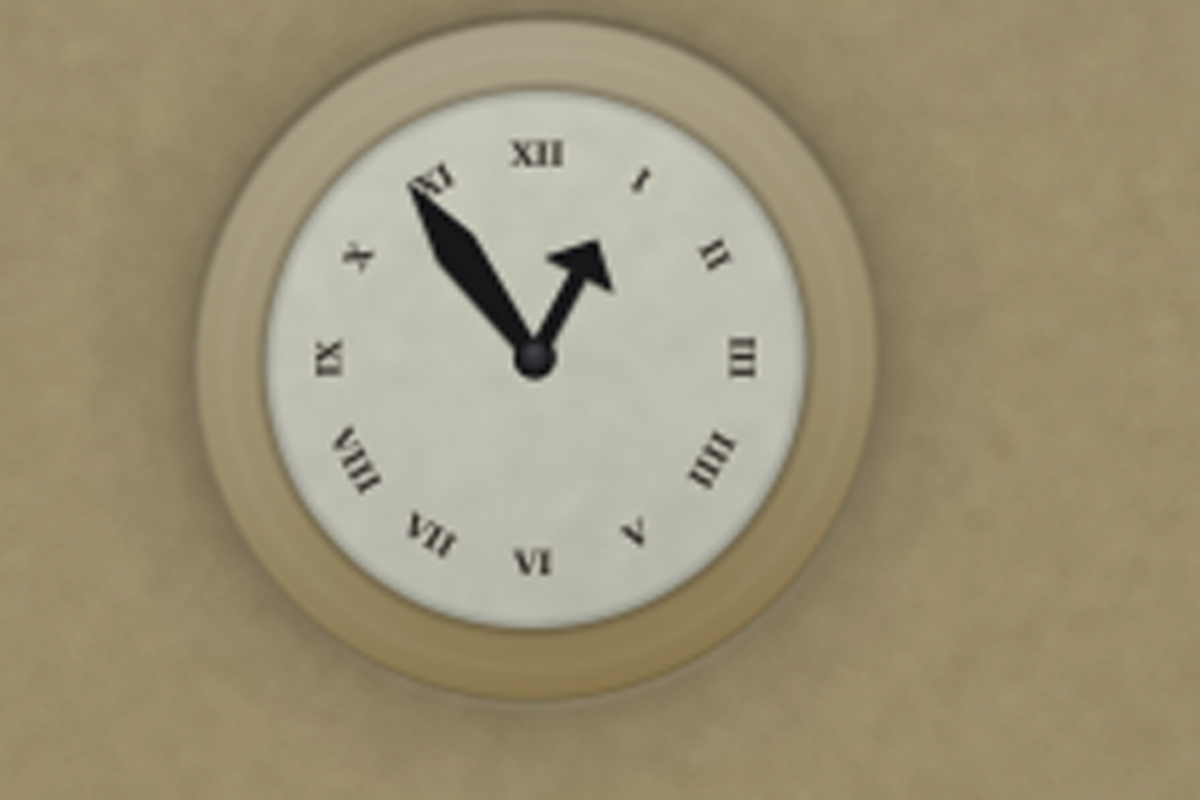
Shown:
**12:54**
